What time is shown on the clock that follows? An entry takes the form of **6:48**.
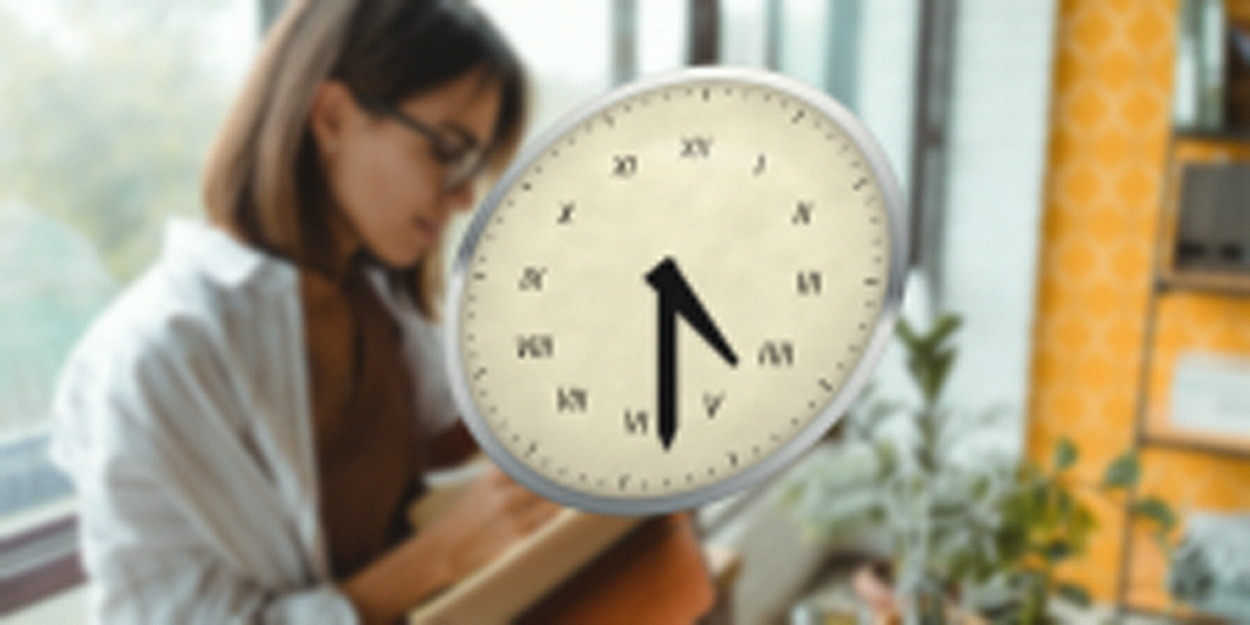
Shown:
**4:28**
